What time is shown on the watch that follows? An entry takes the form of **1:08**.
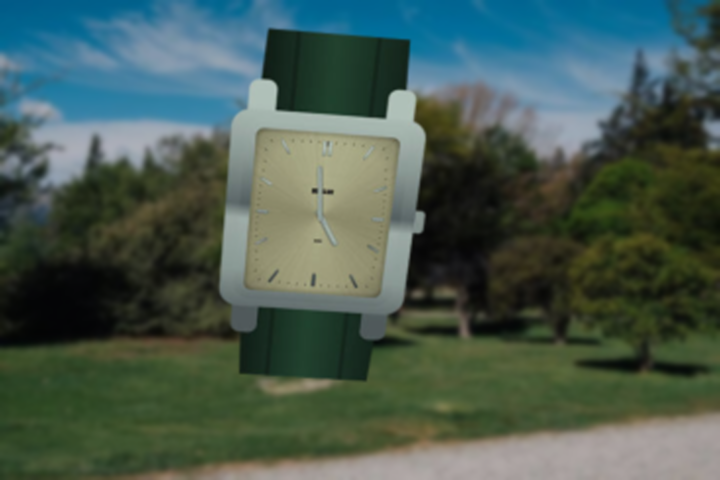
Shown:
**4:59**
